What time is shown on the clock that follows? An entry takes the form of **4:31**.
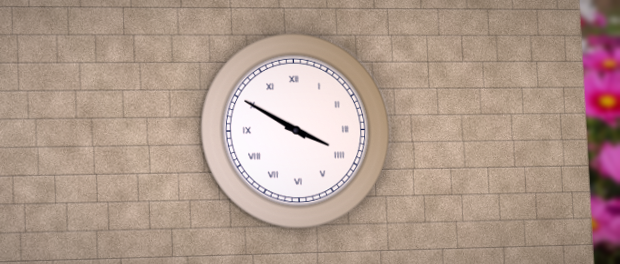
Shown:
**3:50**
